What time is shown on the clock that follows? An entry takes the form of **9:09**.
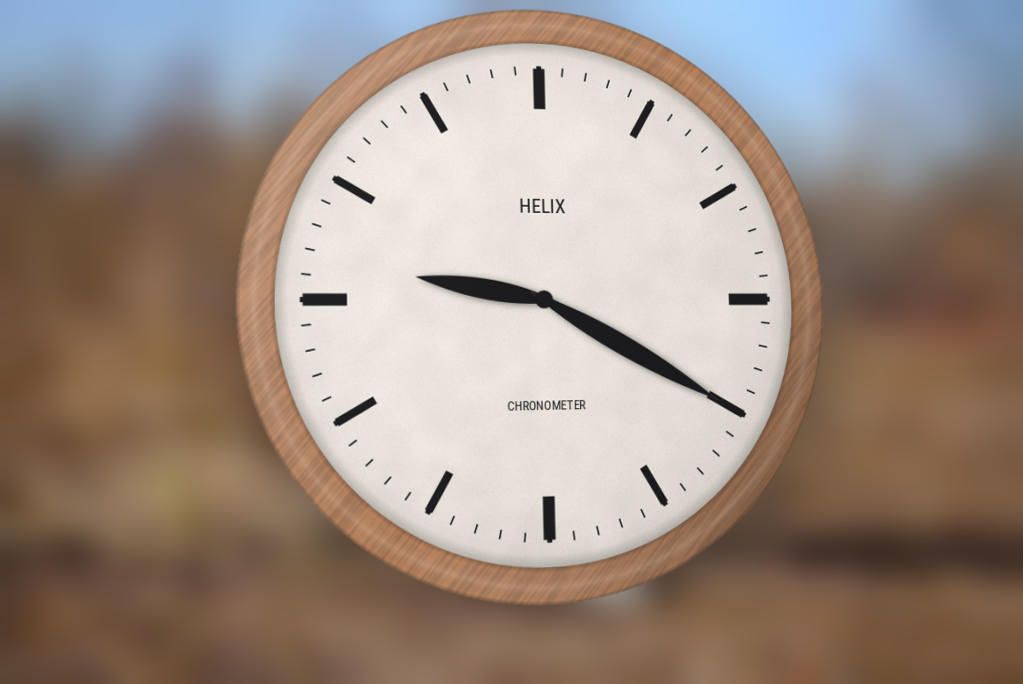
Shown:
**9:20**
